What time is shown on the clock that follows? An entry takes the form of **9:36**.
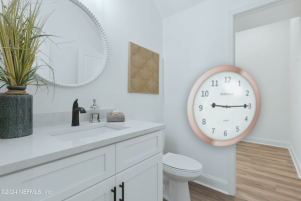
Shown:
**9:15**
